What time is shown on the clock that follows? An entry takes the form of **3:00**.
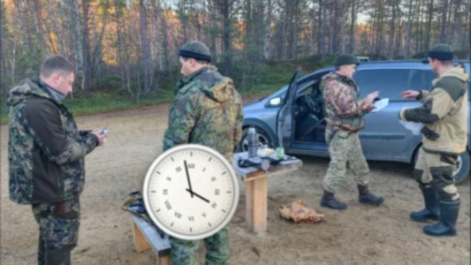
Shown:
**3:58**
